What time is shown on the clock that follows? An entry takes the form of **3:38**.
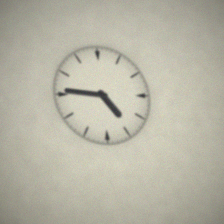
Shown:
**4:46**
